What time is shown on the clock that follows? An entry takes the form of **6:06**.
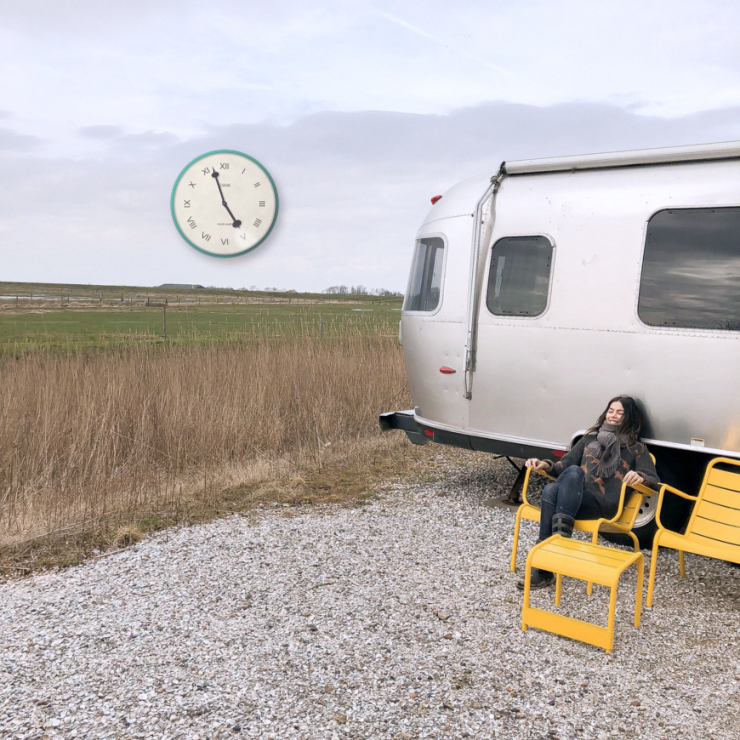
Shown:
**4:57**
